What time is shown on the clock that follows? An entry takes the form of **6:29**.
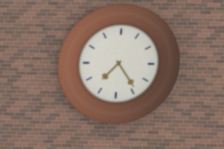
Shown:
**7:24**
